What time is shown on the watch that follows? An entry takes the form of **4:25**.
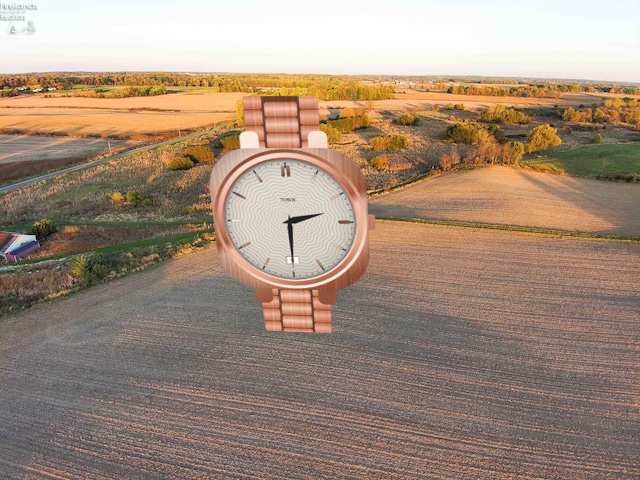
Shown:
**2:30**
